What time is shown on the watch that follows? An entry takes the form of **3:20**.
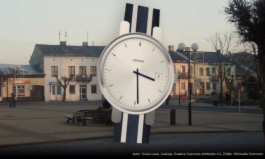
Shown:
**3:29**
